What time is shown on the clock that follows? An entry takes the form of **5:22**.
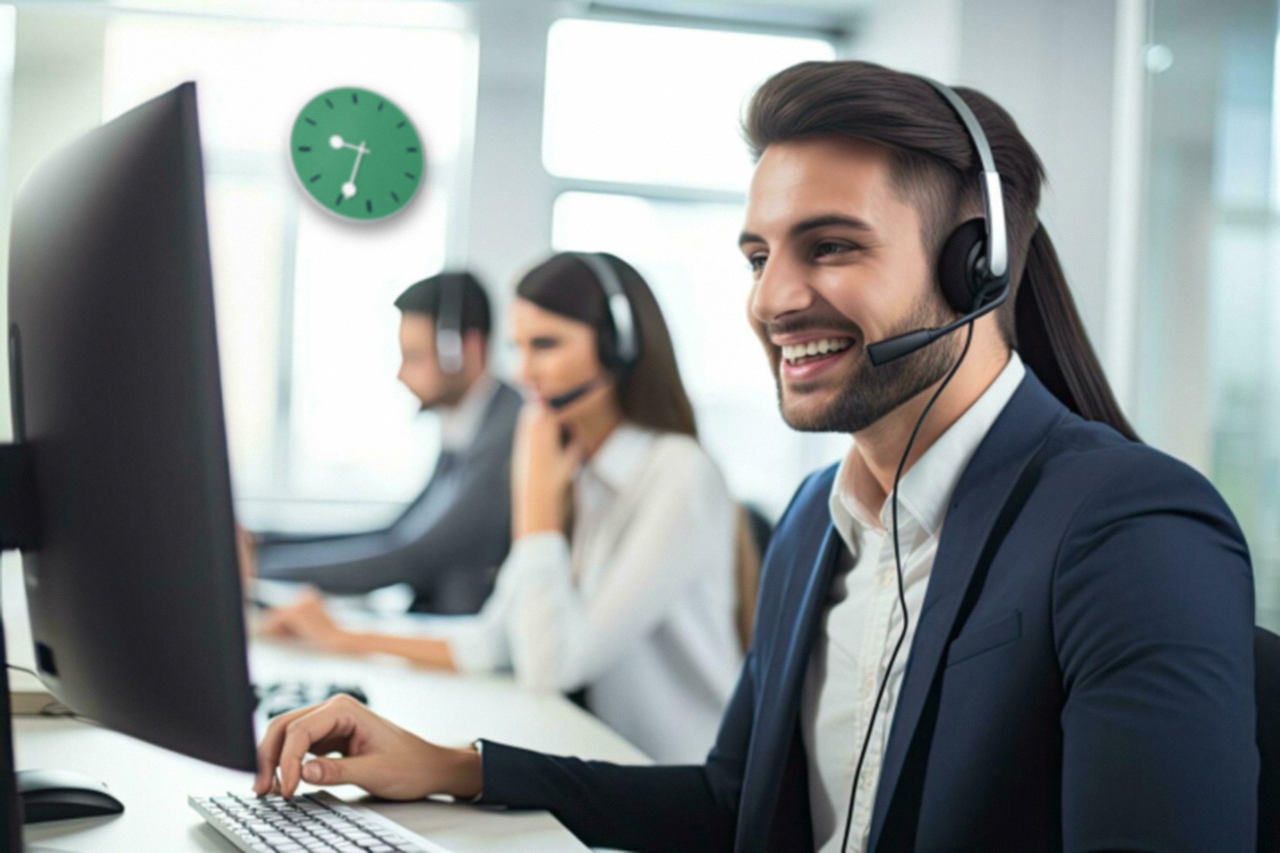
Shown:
**9:34**
